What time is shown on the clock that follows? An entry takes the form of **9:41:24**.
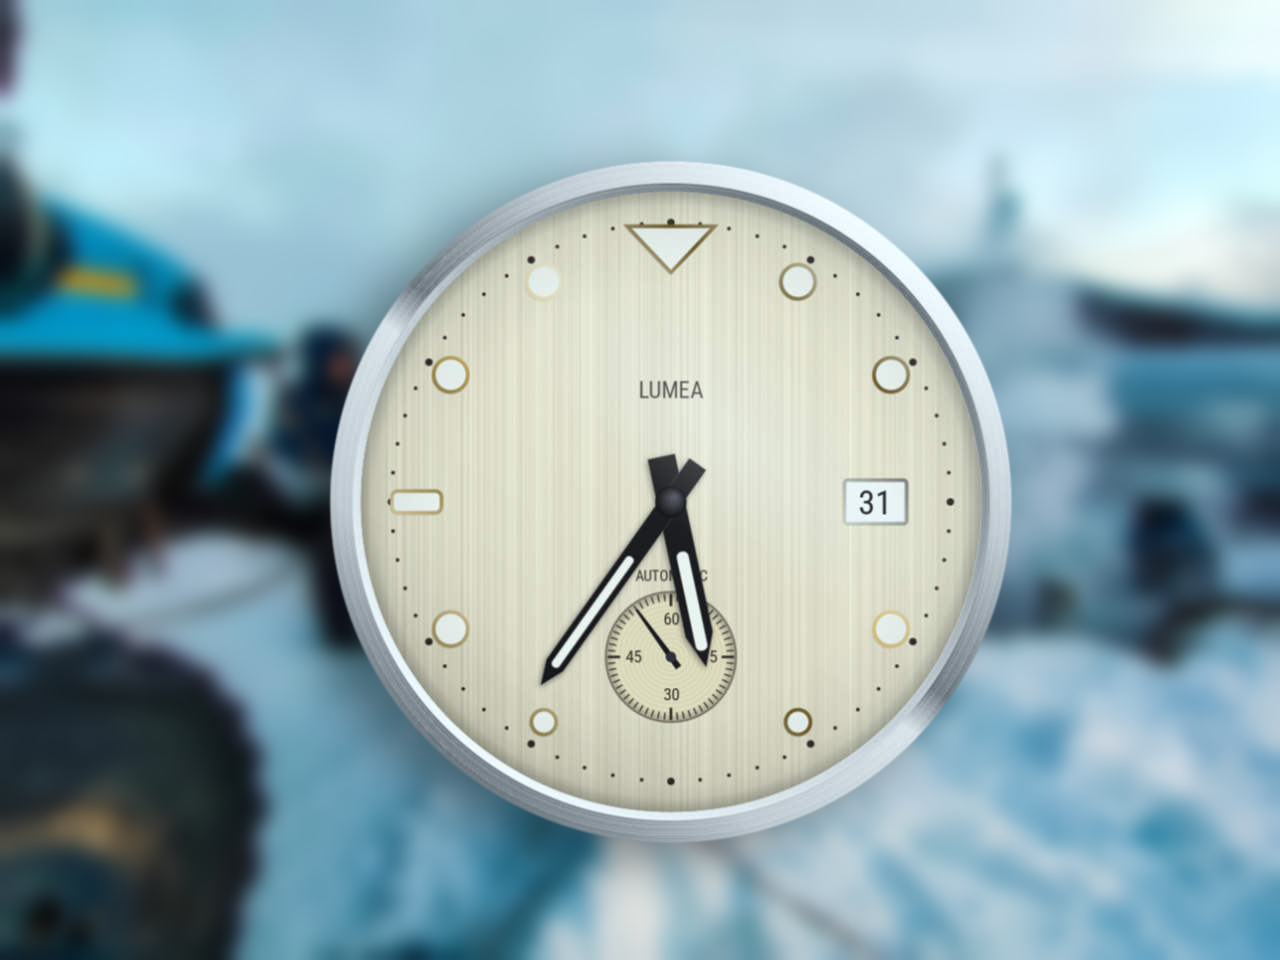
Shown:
**5:35:54**
